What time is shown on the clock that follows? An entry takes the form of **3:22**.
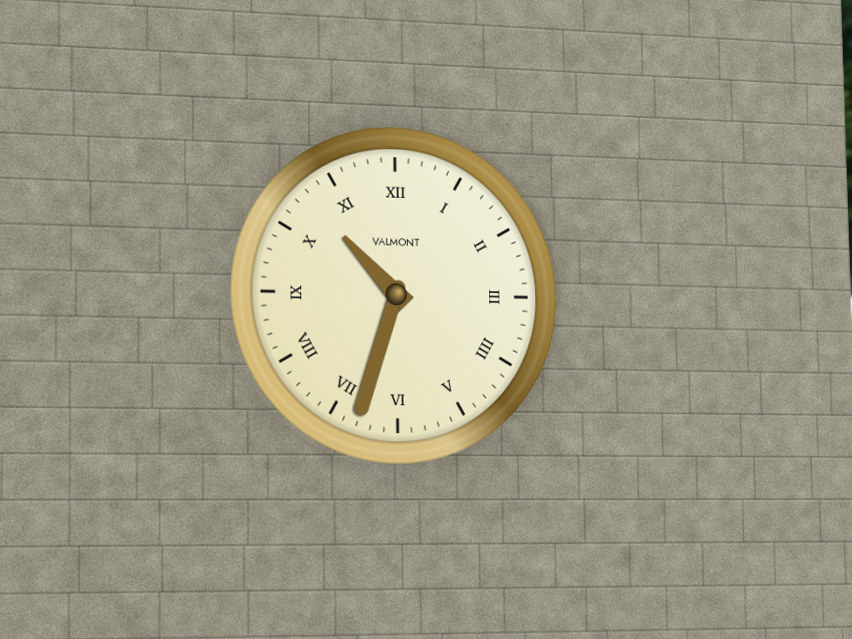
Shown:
**10:33**
